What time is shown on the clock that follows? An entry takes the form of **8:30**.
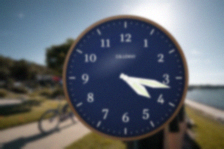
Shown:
**4:17**
